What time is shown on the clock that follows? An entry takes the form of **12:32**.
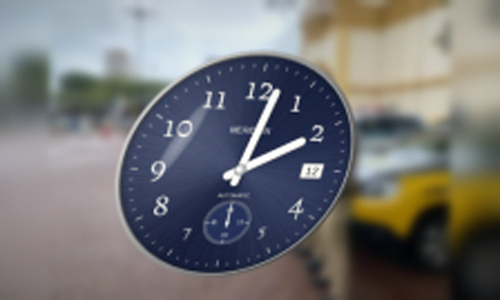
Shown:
**2:02**
